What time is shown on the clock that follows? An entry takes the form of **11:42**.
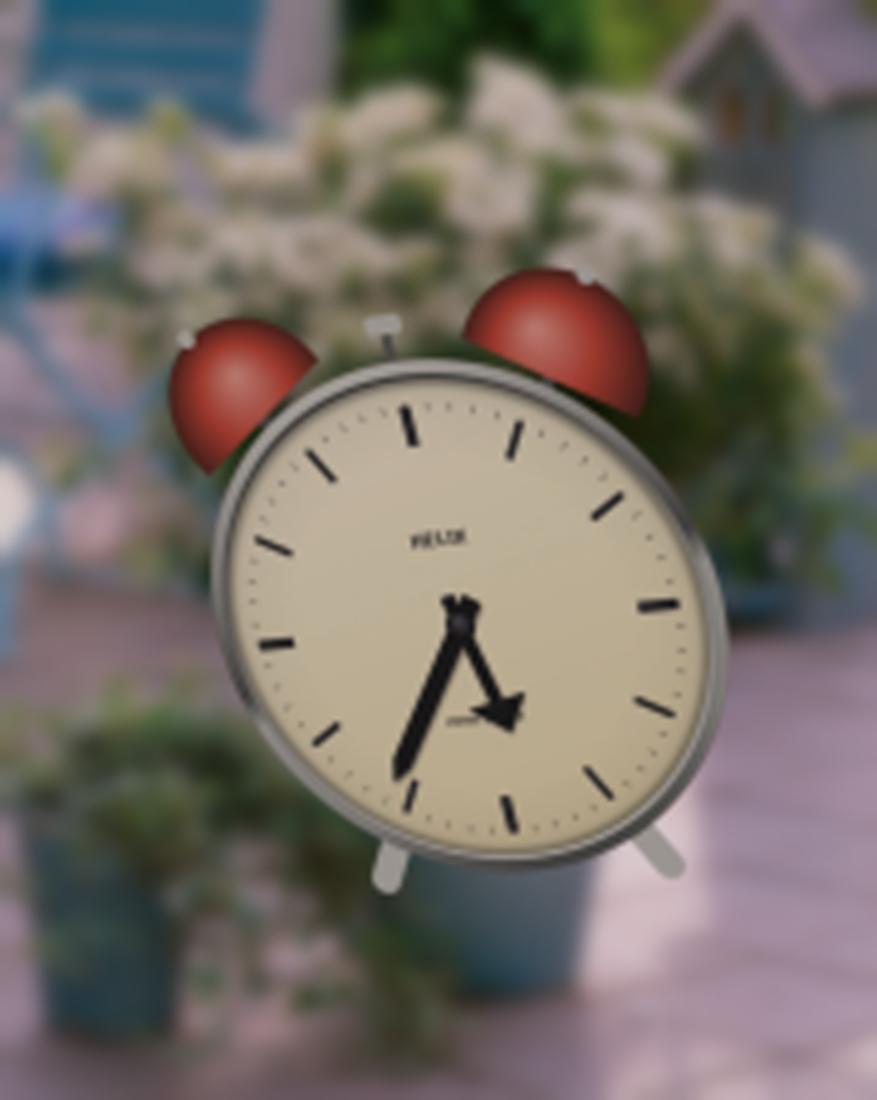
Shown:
**5:36**
